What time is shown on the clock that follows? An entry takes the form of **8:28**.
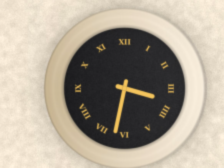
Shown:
**3:32**
